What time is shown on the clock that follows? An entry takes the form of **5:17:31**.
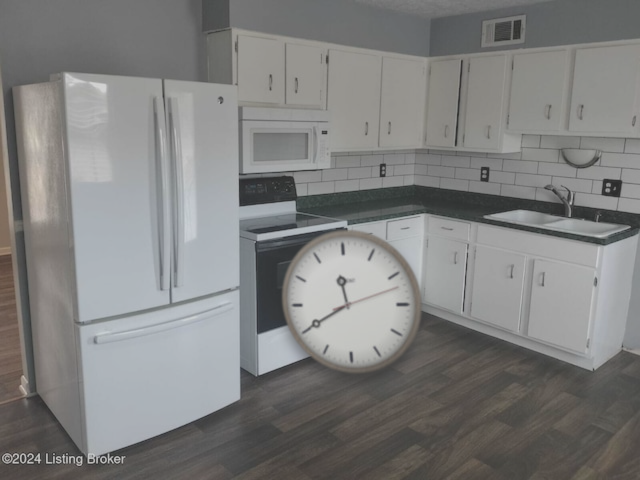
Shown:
**11:40:12**
